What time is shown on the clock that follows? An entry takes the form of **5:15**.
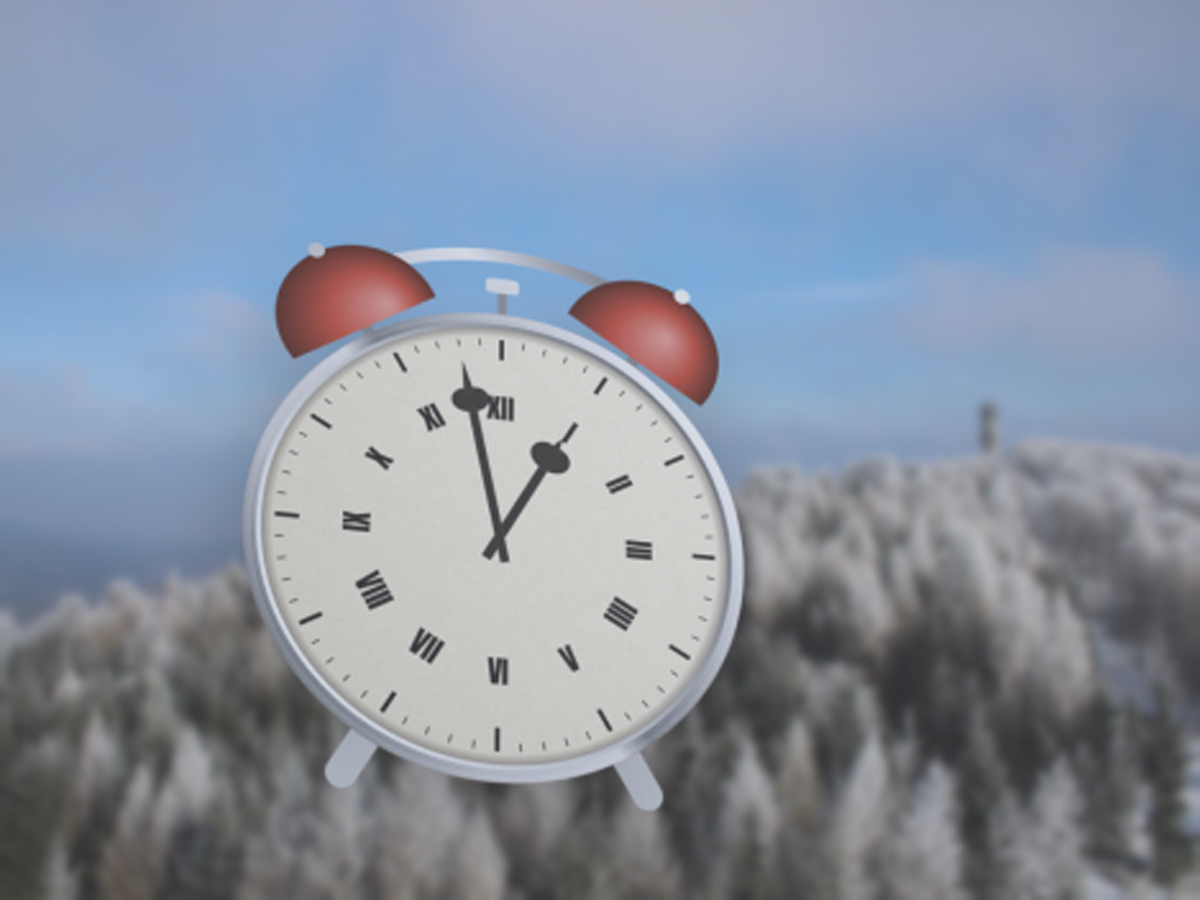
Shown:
**12:58**
